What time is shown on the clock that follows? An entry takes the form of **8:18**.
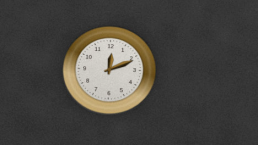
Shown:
**12:11**
